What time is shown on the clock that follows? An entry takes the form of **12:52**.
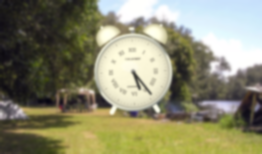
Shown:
**5:24**
